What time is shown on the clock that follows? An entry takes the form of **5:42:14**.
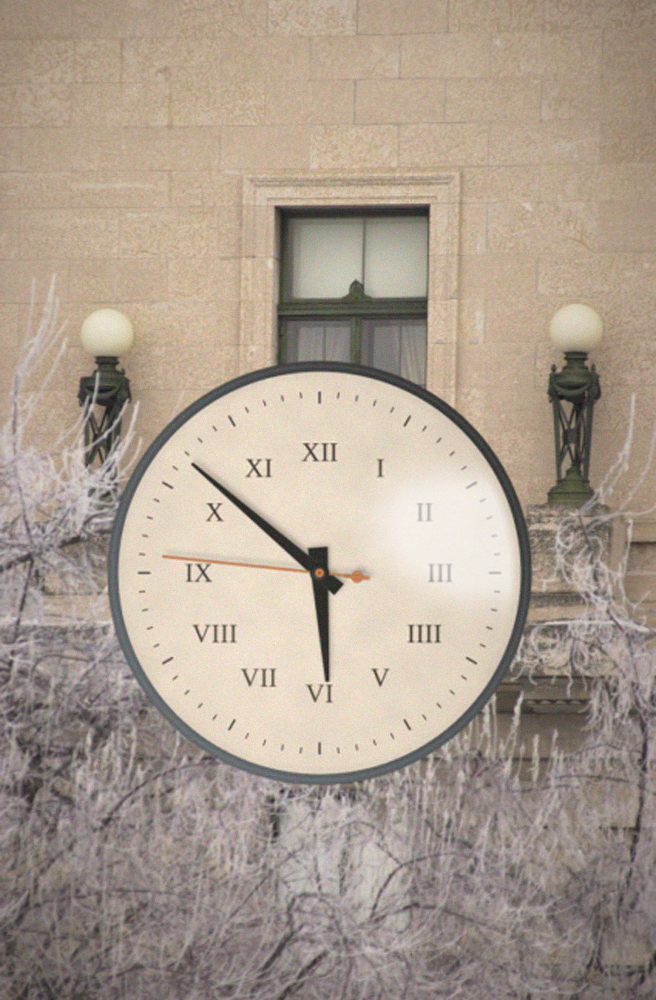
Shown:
**5:51:46**
